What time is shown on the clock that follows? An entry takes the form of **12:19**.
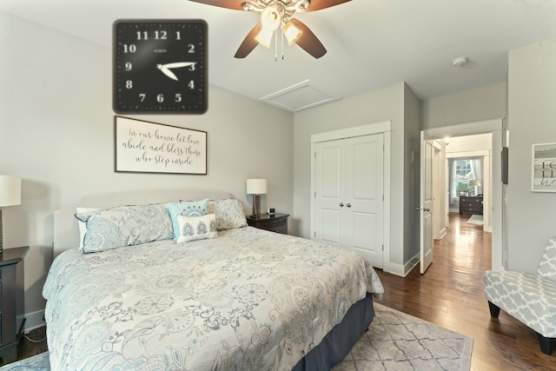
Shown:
**4:14**
